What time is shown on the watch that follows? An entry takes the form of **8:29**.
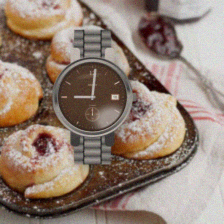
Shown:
**9:01**
